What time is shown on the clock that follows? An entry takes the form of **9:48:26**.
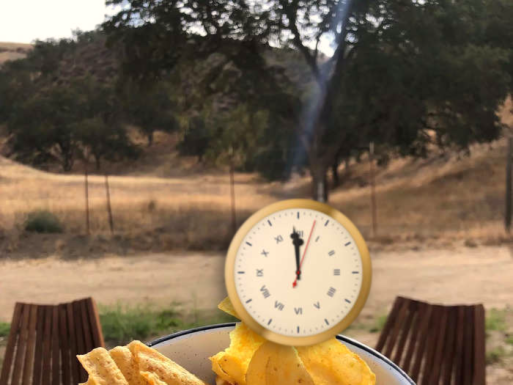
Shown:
**11:59:03**
